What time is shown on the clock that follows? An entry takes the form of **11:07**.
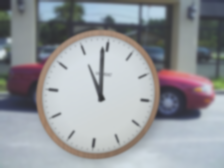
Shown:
**10:59**
